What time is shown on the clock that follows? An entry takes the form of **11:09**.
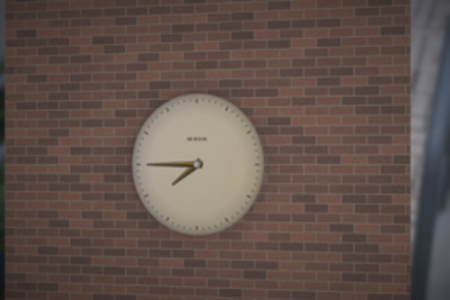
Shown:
**7:45**
